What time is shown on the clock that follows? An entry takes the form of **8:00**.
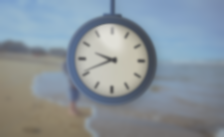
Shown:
**9:41**
